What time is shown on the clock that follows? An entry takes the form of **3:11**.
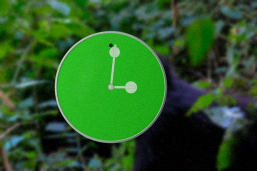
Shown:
**3:01**
